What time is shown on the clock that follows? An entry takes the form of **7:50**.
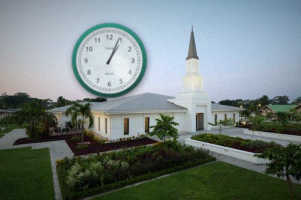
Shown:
**1:04**
